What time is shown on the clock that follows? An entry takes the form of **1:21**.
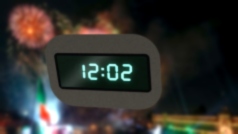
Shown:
**12:02**
